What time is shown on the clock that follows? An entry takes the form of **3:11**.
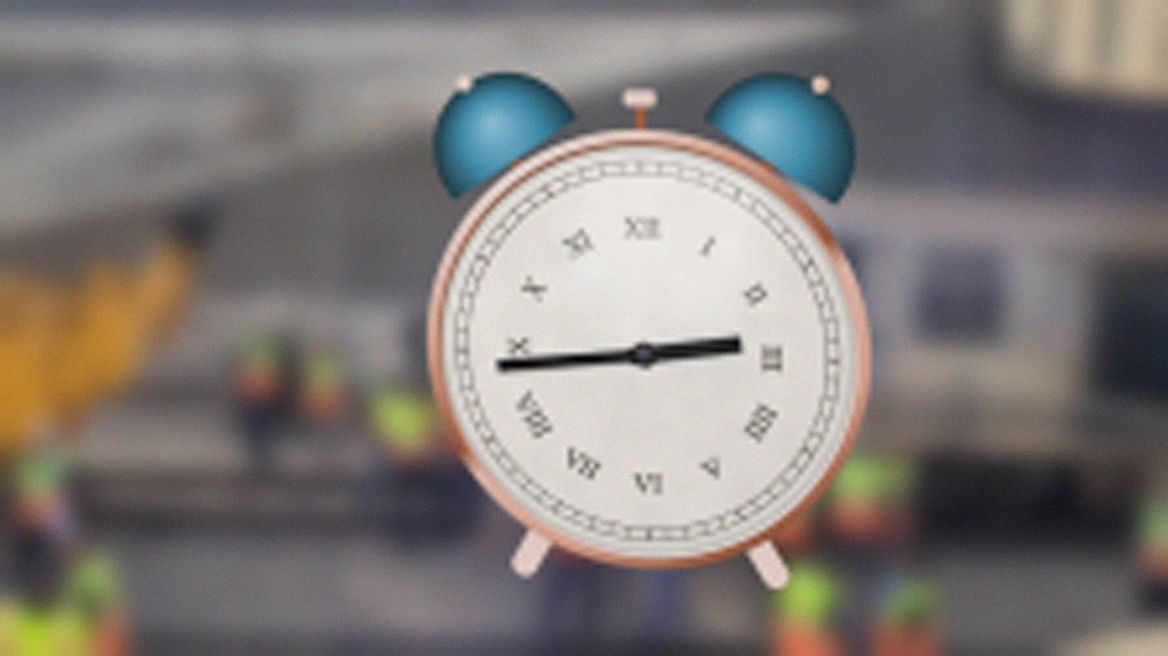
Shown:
**2:44**
